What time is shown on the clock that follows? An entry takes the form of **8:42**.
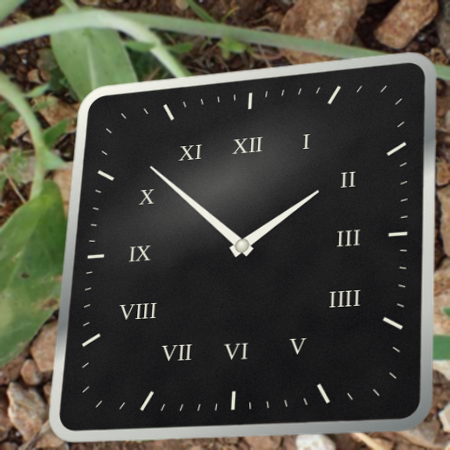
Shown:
**1:52**
